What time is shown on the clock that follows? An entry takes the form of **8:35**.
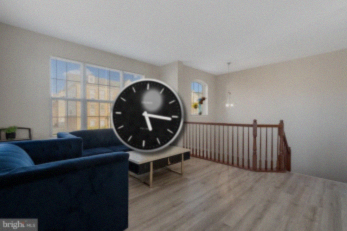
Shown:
**5:16**
